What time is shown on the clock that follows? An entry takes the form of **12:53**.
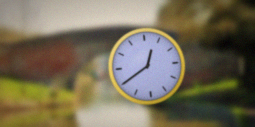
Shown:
**12:40**
